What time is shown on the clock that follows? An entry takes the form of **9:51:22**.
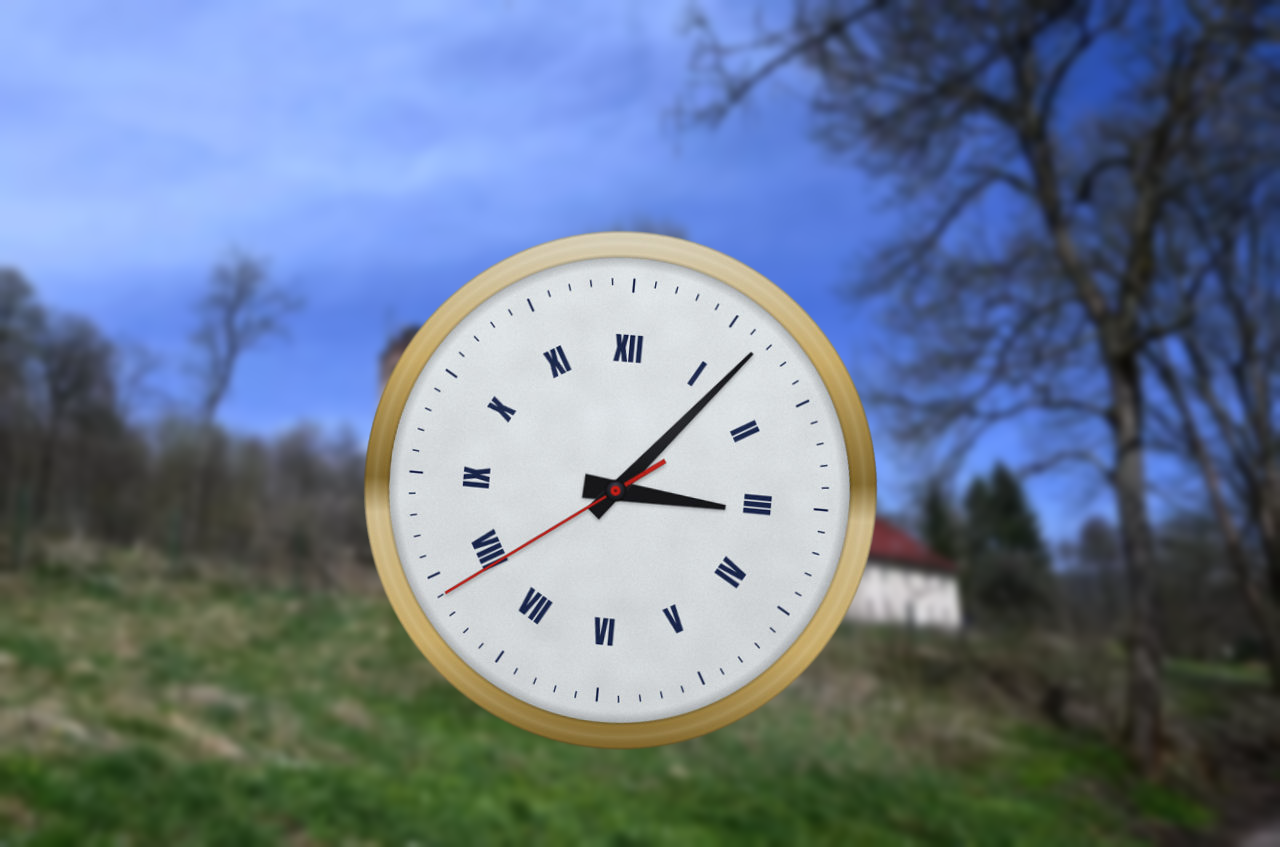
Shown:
**3:06:39**
